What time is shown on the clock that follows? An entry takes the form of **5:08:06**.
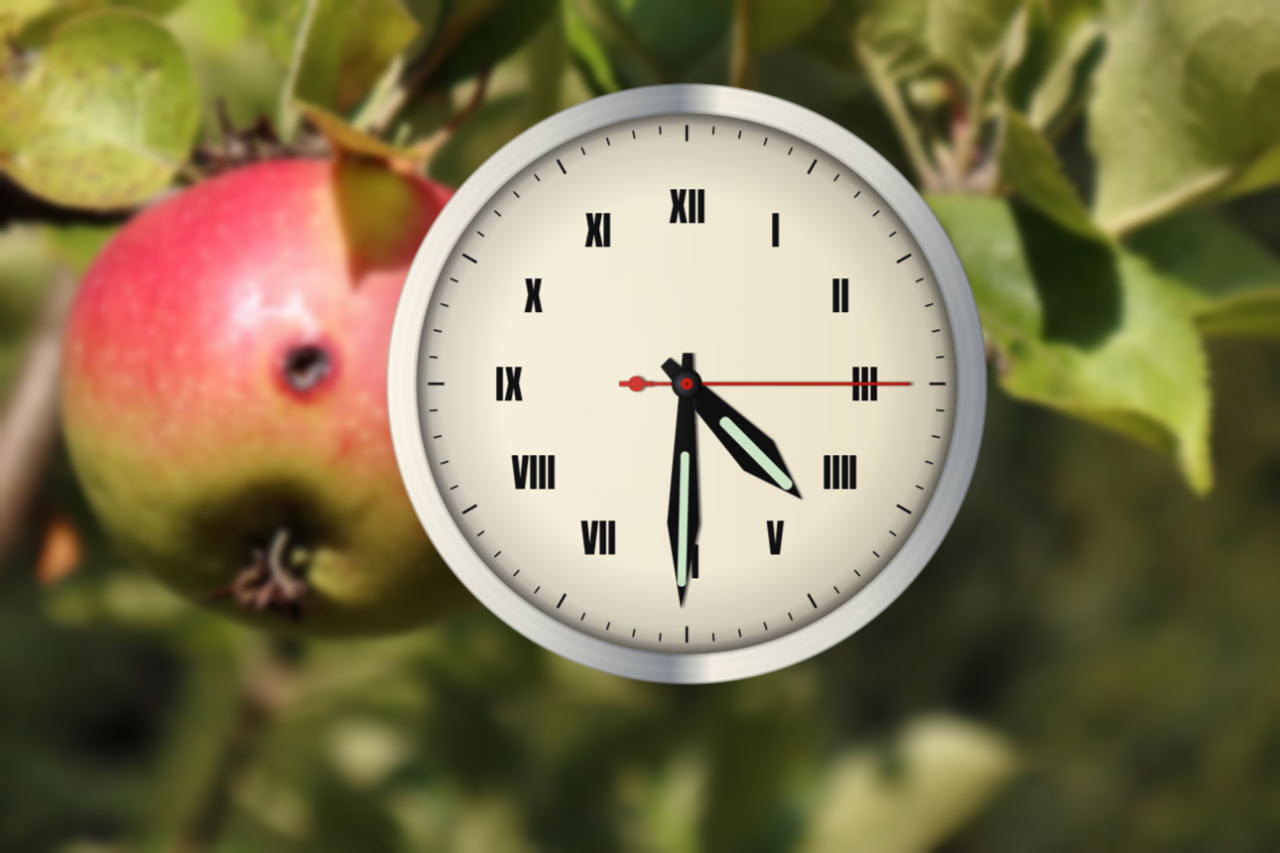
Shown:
**4:30:15**
